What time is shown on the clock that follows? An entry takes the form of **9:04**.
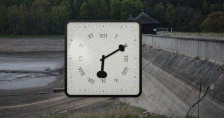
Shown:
**6:10**
